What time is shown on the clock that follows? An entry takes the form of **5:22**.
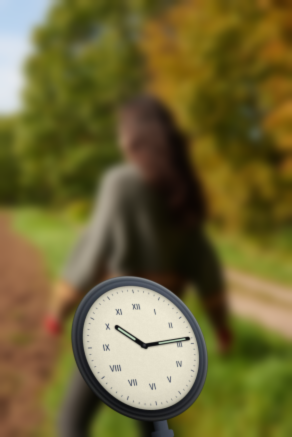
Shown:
**10:14**
